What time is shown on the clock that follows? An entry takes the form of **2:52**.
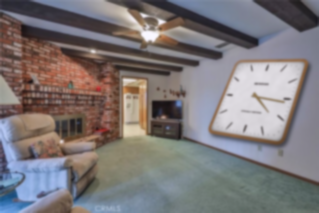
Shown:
**4:16**
